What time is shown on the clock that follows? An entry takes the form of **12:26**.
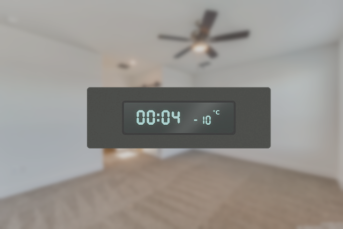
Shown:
**0:04**
